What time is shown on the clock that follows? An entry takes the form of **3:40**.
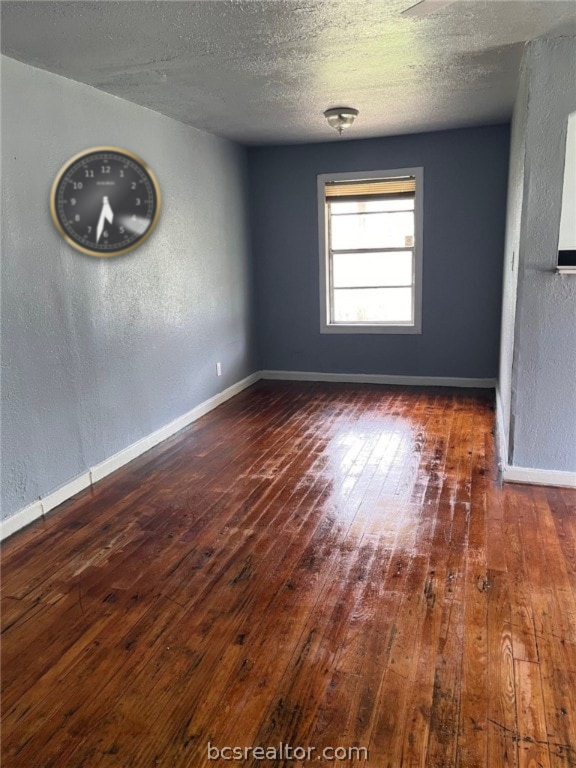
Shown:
**5:32**
